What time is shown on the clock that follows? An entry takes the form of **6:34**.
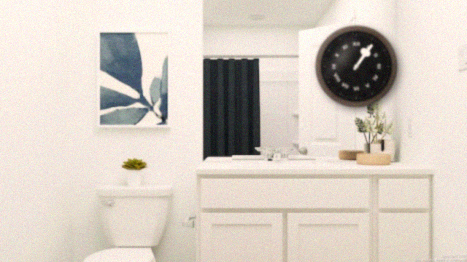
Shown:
**1:06**
